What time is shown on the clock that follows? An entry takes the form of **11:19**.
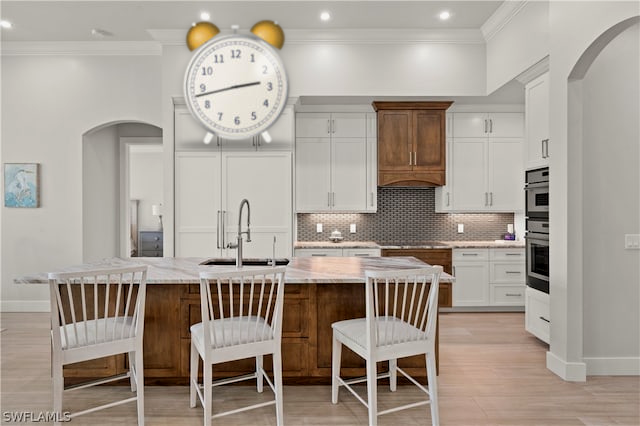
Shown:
**2:43**
